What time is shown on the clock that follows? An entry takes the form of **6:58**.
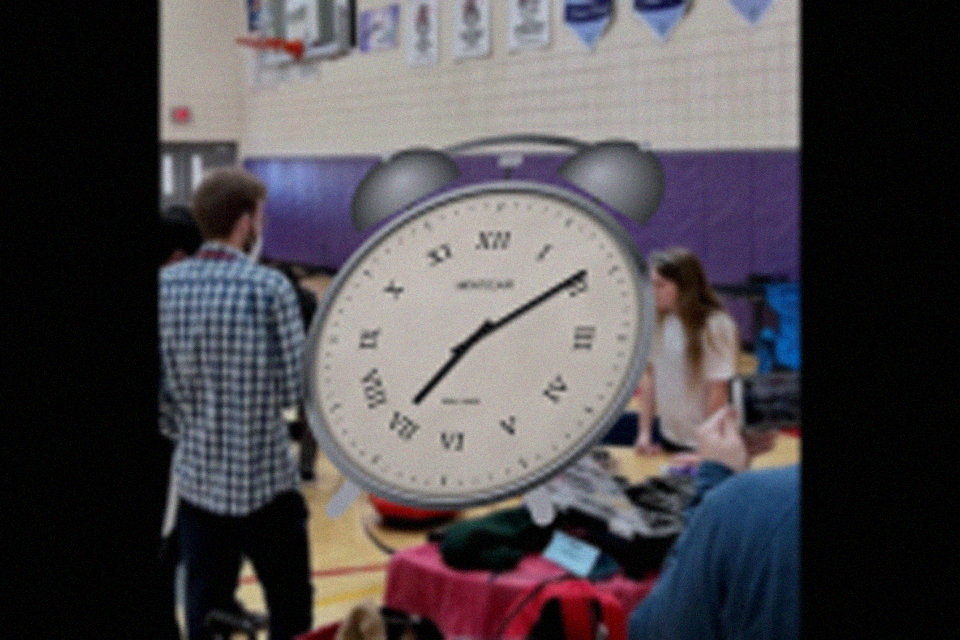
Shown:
**7:09**
